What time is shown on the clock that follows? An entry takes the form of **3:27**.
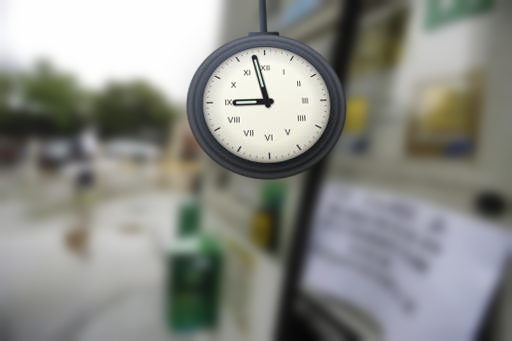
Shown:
**8:58**
